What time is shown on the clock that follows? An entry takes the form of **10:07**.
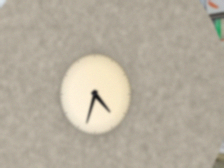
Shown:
**4:33**
